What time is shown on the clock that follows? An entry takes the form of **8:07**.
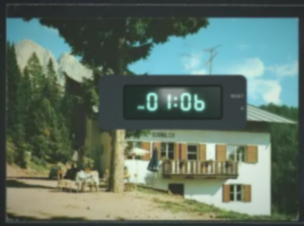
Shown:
**1:06**
